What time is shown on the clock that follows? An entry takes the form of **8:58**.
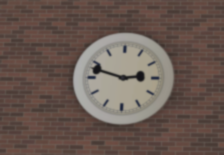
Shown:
**2:48**
